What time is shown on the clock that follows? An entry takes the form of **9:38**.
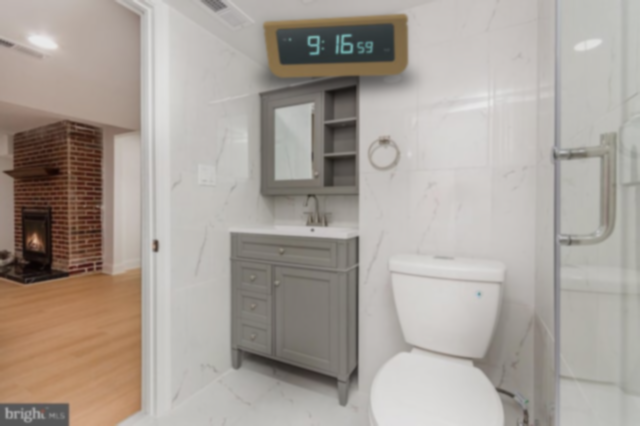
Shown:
**9:16**
